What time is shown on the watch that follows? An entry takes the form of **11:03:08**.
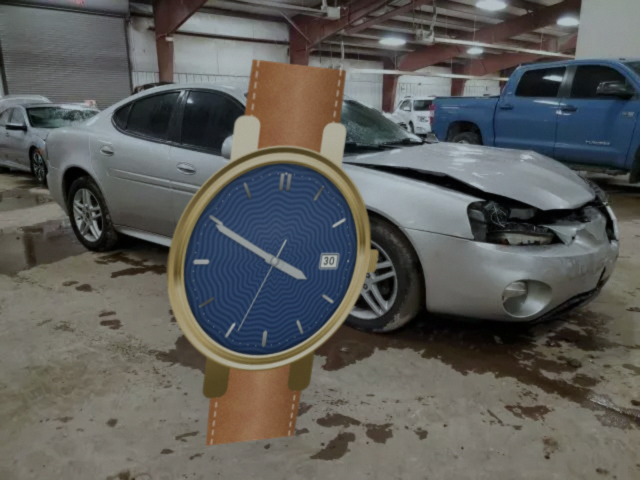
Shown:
**3:49:34**
